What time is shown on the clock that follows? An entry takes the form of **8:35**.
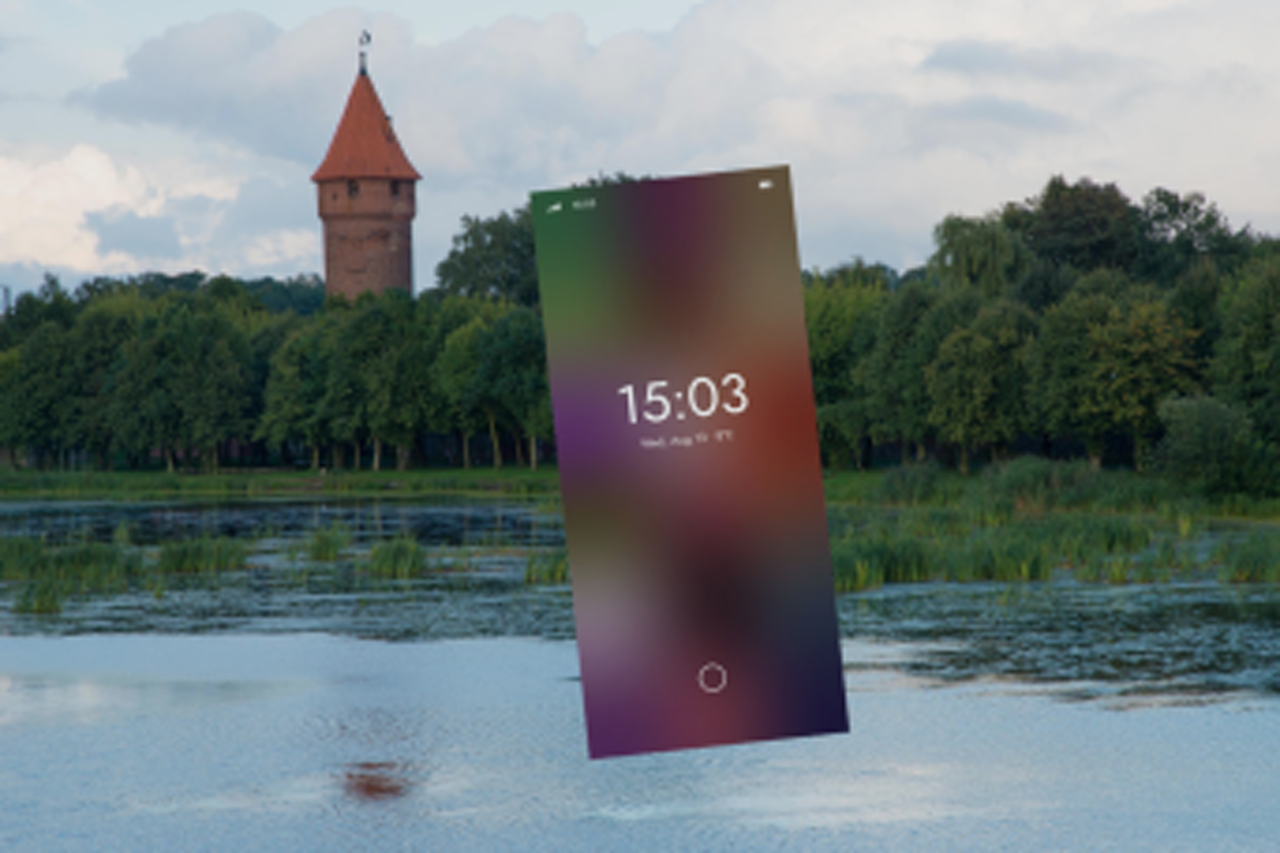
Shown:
**15:03**
